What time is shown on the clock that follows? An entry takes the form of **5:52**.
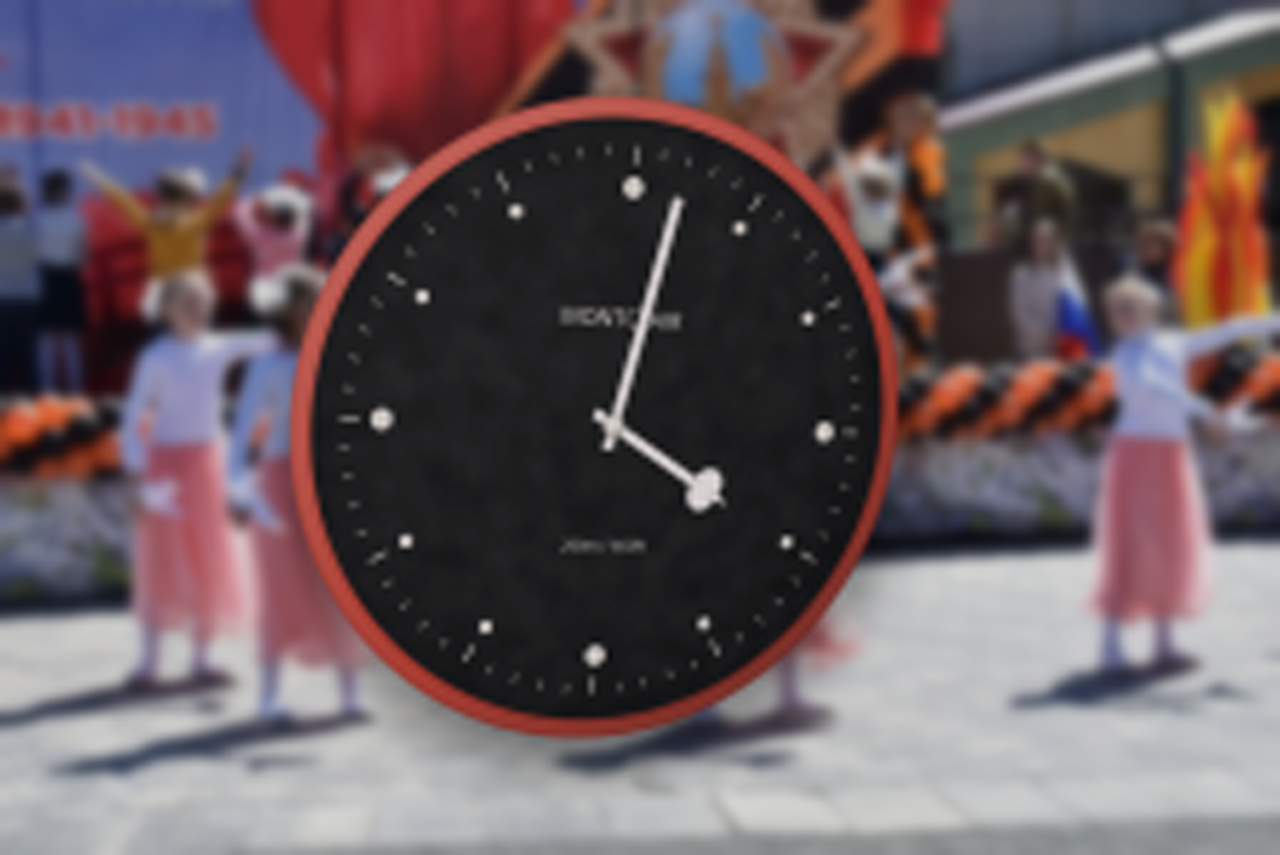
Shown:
**4:02**
